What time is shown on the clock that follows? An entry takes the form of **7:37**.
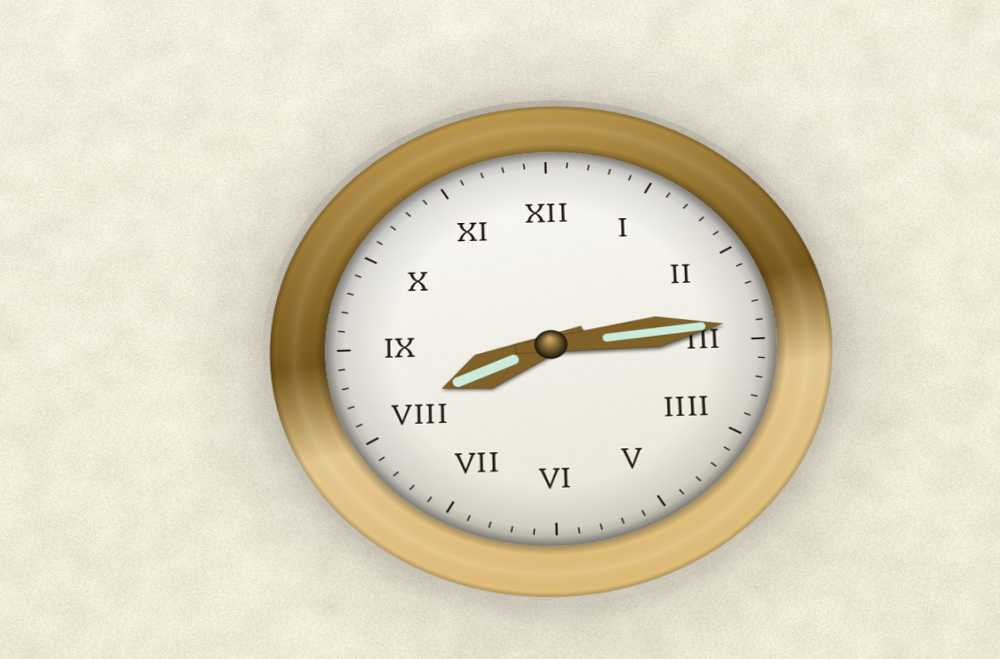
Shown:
**8:14**
